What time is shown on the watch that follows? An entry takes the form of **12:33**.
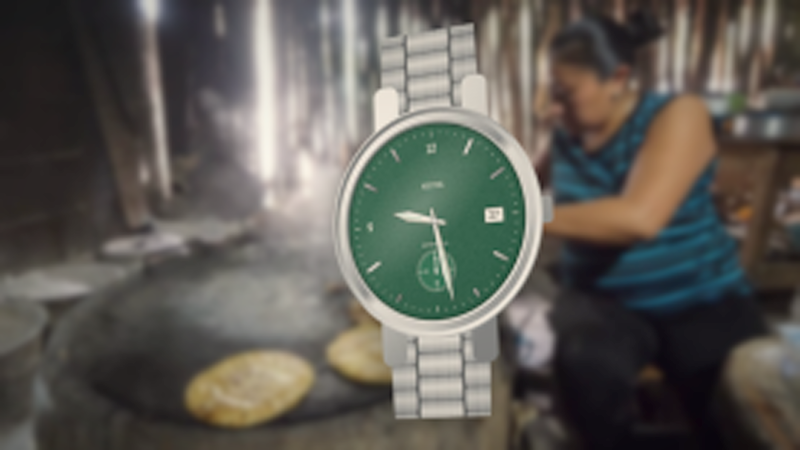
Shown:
**9:28**
